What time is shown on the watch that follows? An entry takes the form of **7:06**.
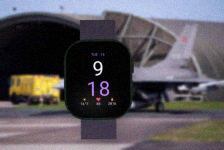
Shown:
**9:18**
